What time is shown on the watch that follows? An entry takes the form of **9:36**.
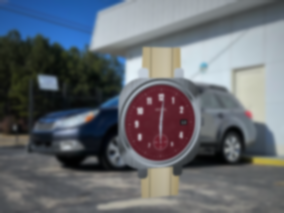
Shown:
**6:01**
